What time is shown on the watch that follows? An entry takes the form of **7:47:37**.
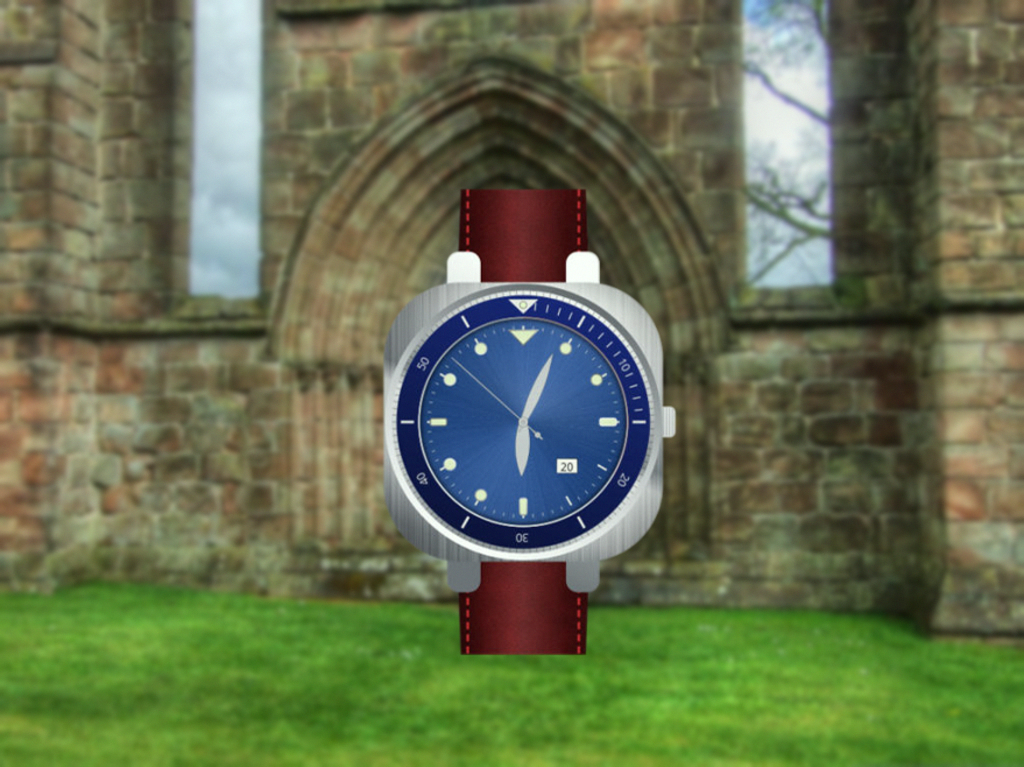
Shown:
**6:03:52**
